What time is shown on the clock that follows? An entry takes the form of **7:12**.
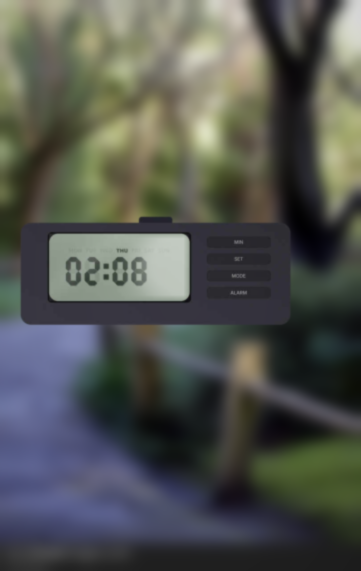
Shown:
**2:08**
